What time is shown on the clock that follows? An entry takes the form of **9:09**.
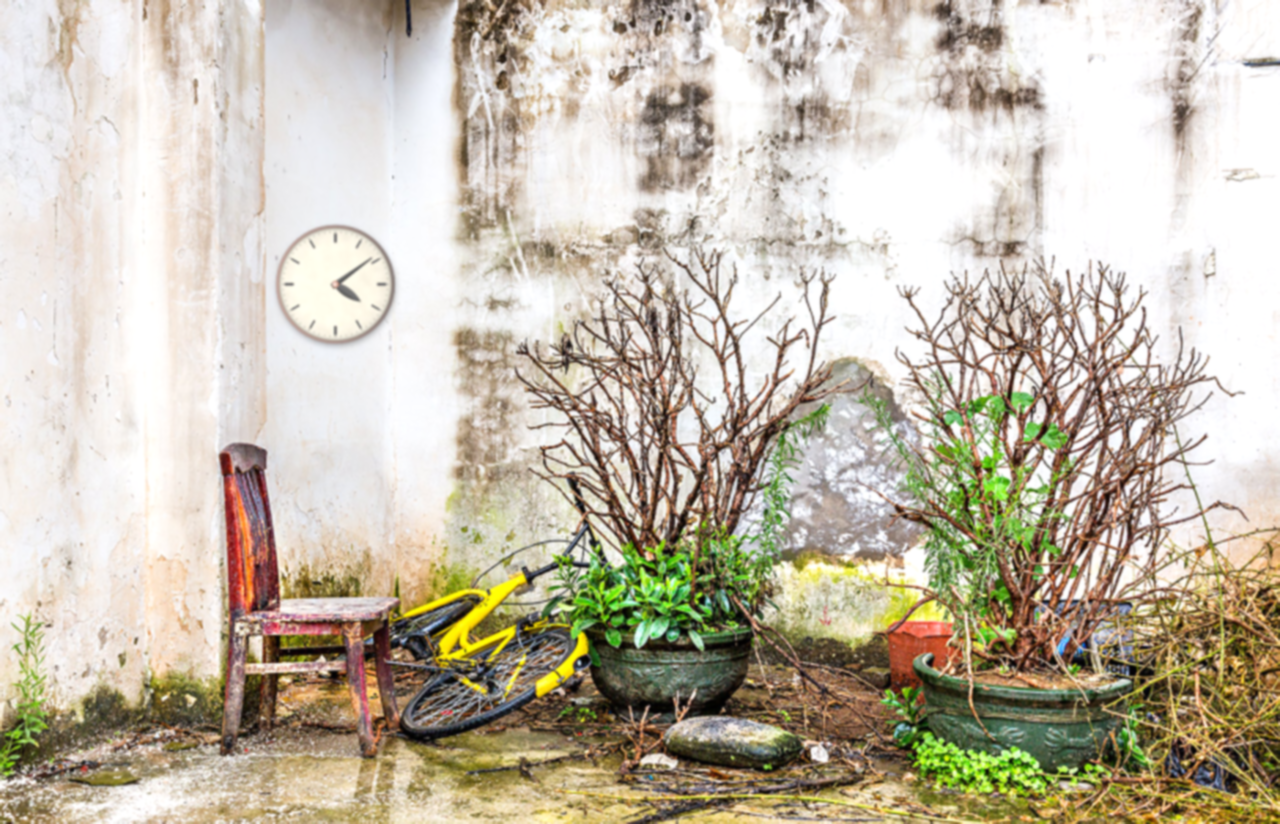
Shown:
**4:09**
